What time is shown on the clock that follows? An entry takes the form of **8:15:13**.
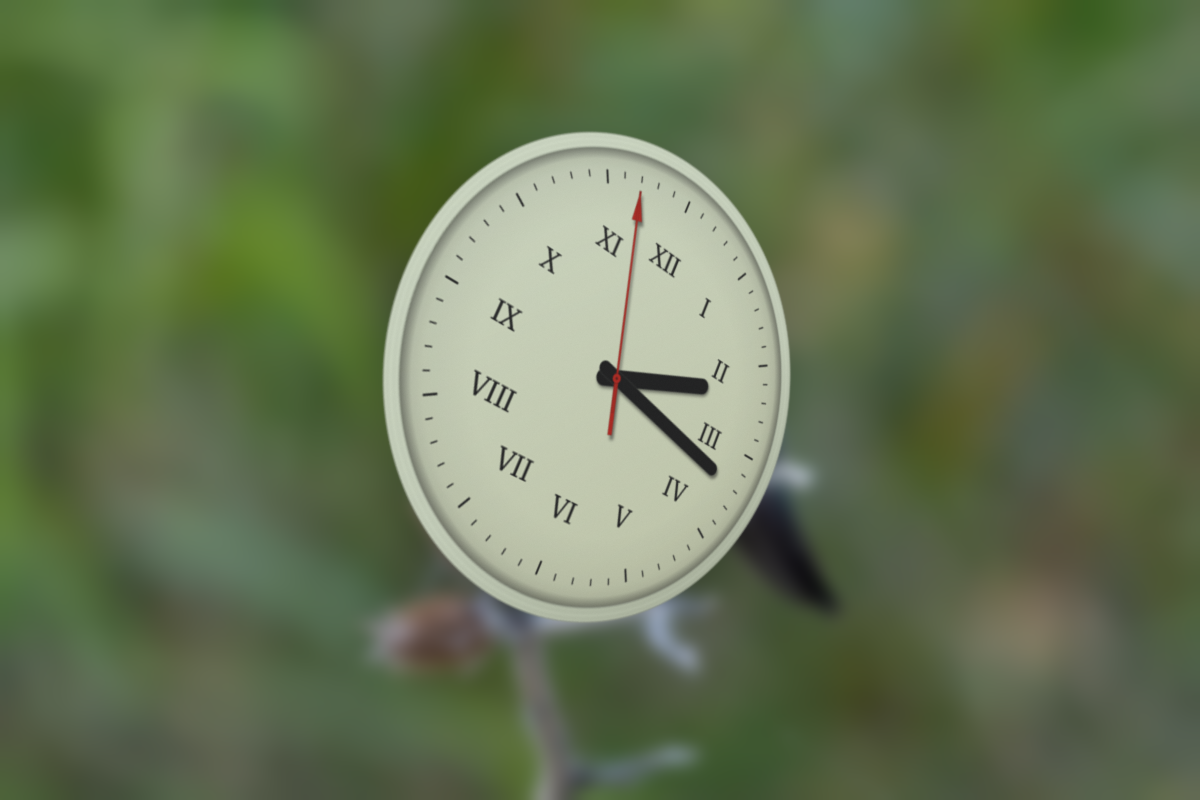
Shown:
**2:16:57**
